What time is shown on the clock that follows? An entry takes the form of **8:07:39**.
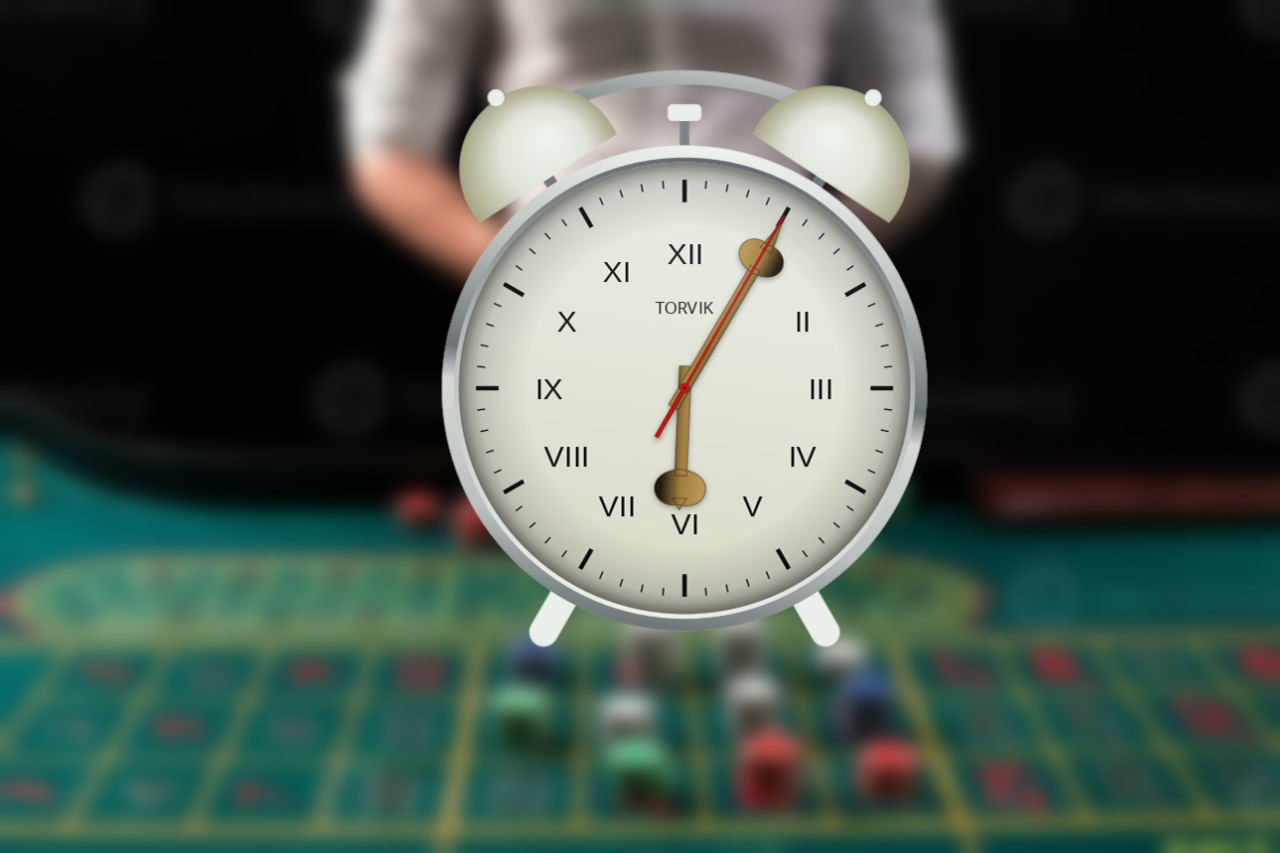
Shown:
**6:05:05**
